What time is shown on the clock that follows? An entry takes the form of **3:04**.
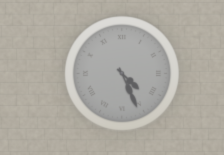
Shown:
**4:26**
